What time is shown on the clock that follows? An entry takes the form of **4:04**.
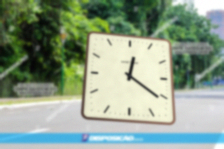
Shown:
**12:21**
